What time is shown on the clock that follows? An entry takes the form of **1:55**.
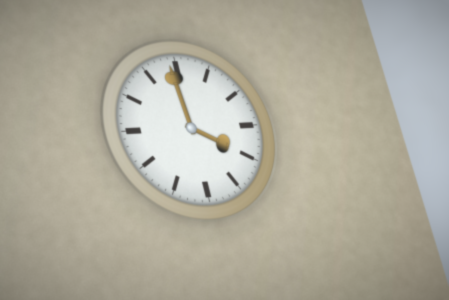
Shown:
**3:59**
